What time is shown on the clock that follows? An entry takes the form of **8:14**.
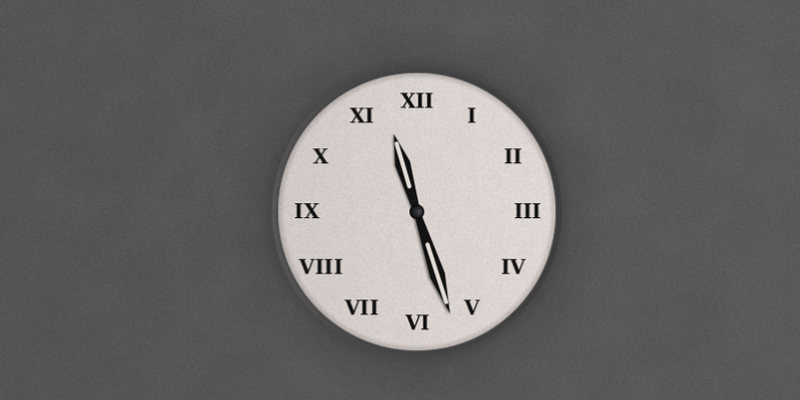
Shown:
**11:27**
